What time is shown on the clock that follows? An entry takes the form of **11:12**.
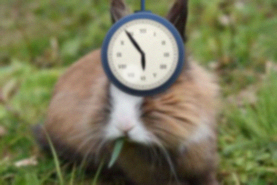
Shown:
**5:54**
